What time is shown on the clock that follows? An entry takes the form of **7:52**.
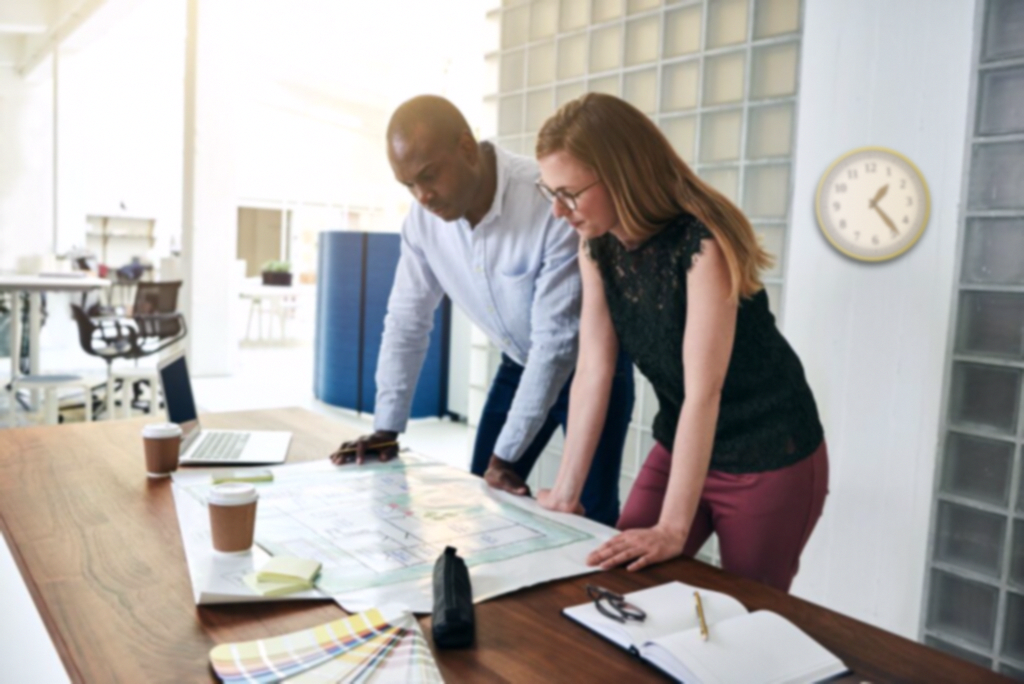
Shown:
**1:24**
